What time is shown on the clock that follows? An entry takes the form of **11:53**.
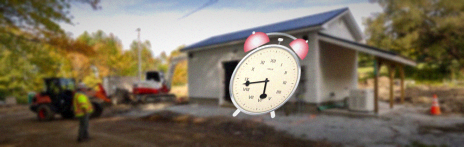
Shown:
**5:43**
